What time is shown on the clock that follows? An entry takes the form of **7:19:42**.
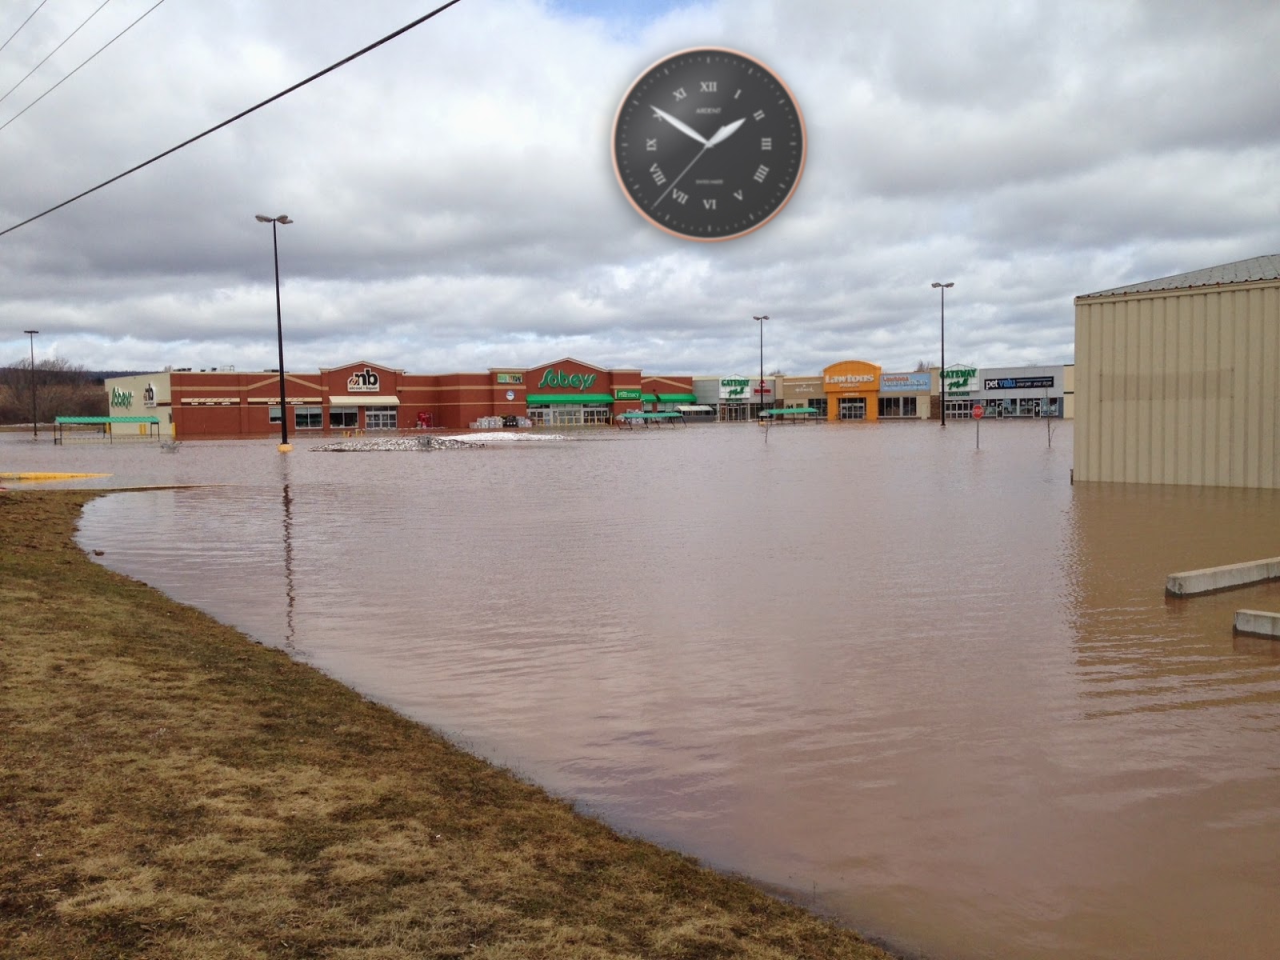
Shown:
**1:50:37**
